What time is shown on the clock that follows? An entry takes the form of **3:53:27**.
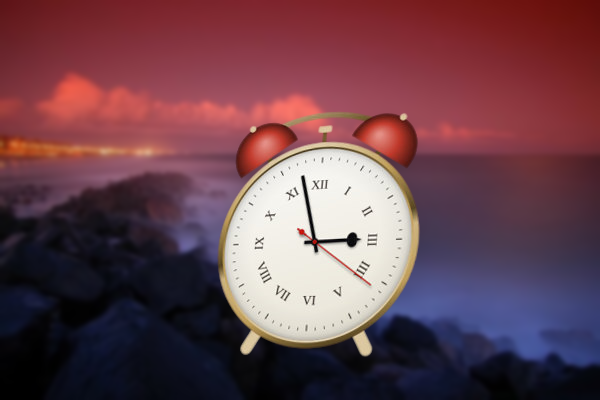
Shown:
**2:57:21**
